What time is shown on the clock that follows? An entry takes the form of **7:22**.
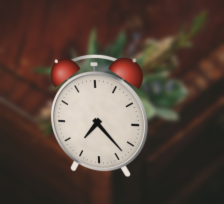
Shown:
**7:23**
